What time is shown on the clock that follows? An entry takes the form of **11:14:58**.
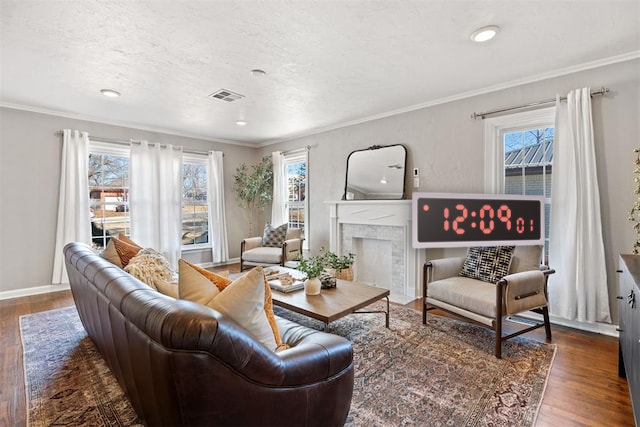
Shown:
**12:09:01**
